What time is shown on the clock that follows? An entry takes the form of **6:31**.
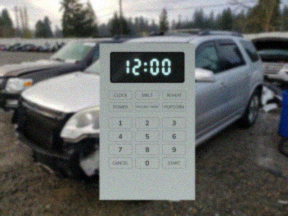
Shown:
**12:00**
